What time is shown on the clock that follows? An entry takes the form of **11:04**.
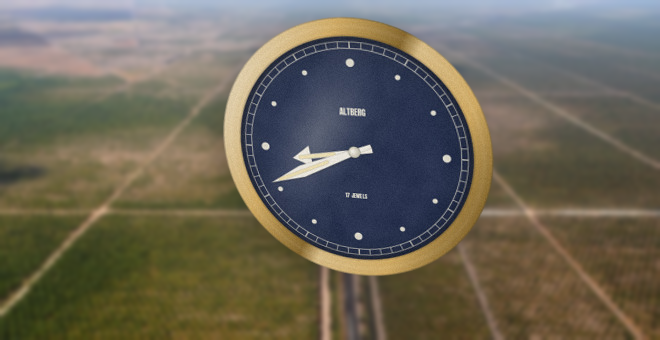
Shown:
**8:41**
